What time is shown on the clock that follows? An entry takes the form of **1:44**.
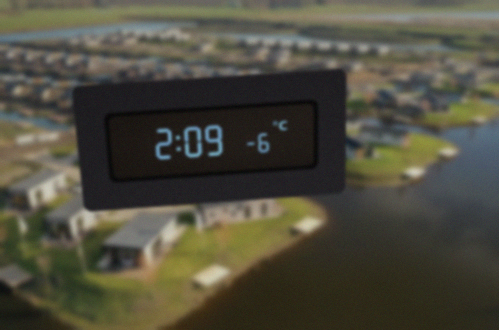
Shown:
**2:09**
